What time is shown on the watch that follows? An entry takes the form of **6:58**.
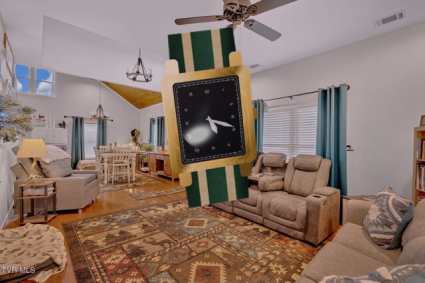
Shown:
**5:19**
